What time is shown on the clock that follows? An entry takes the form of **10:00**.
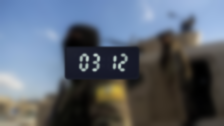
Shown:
**3:12**
